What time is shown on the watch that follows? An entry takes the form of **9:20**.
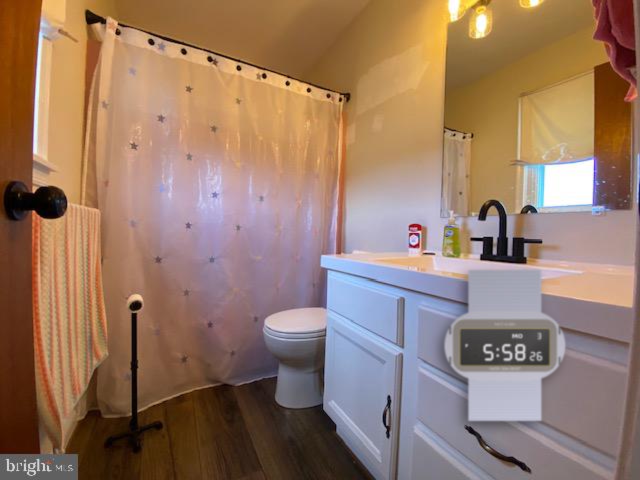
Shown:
**5:58**
